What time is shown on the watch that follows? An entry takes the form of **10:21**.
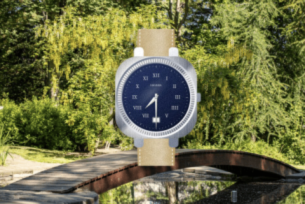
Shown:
**7:30**
